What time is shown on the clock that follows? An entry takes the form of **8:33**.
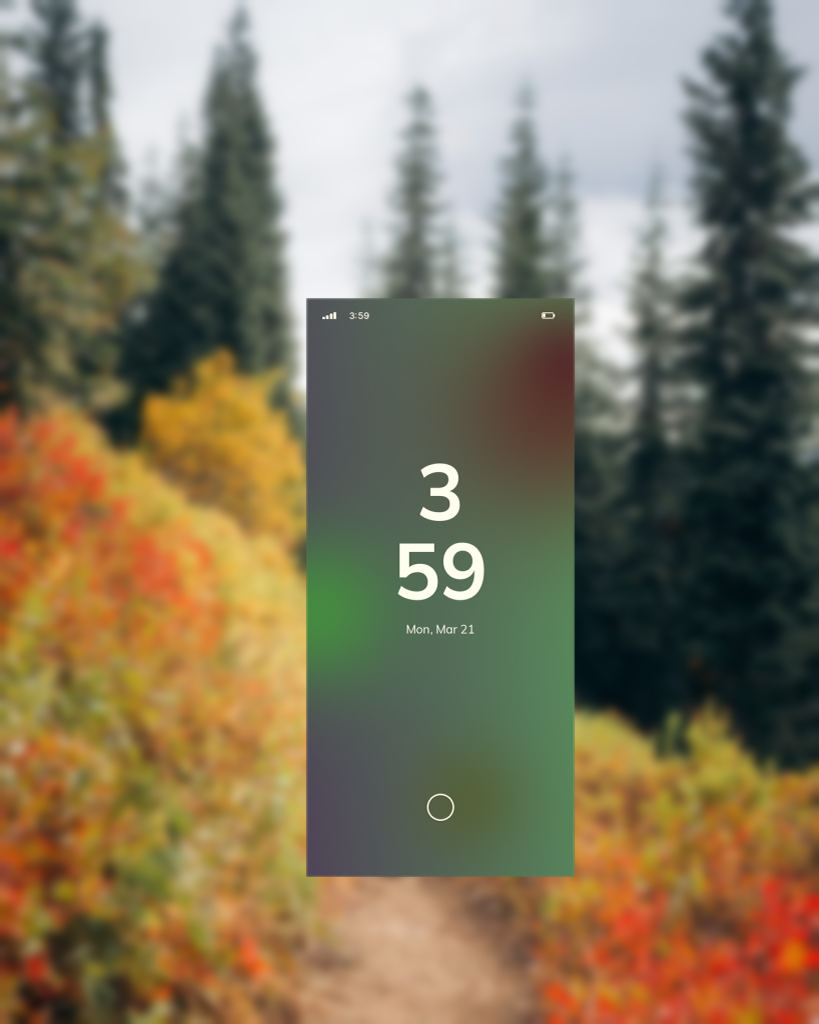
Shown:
**3:59**
